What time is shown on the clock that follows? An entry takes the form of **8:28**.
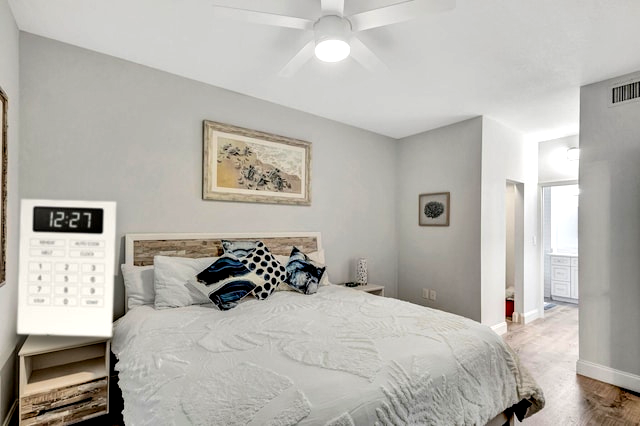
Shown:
**12:27**
